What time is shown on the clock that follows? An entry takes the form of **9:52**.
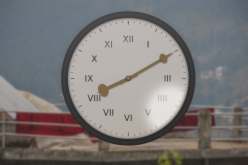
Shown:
**8:10**
